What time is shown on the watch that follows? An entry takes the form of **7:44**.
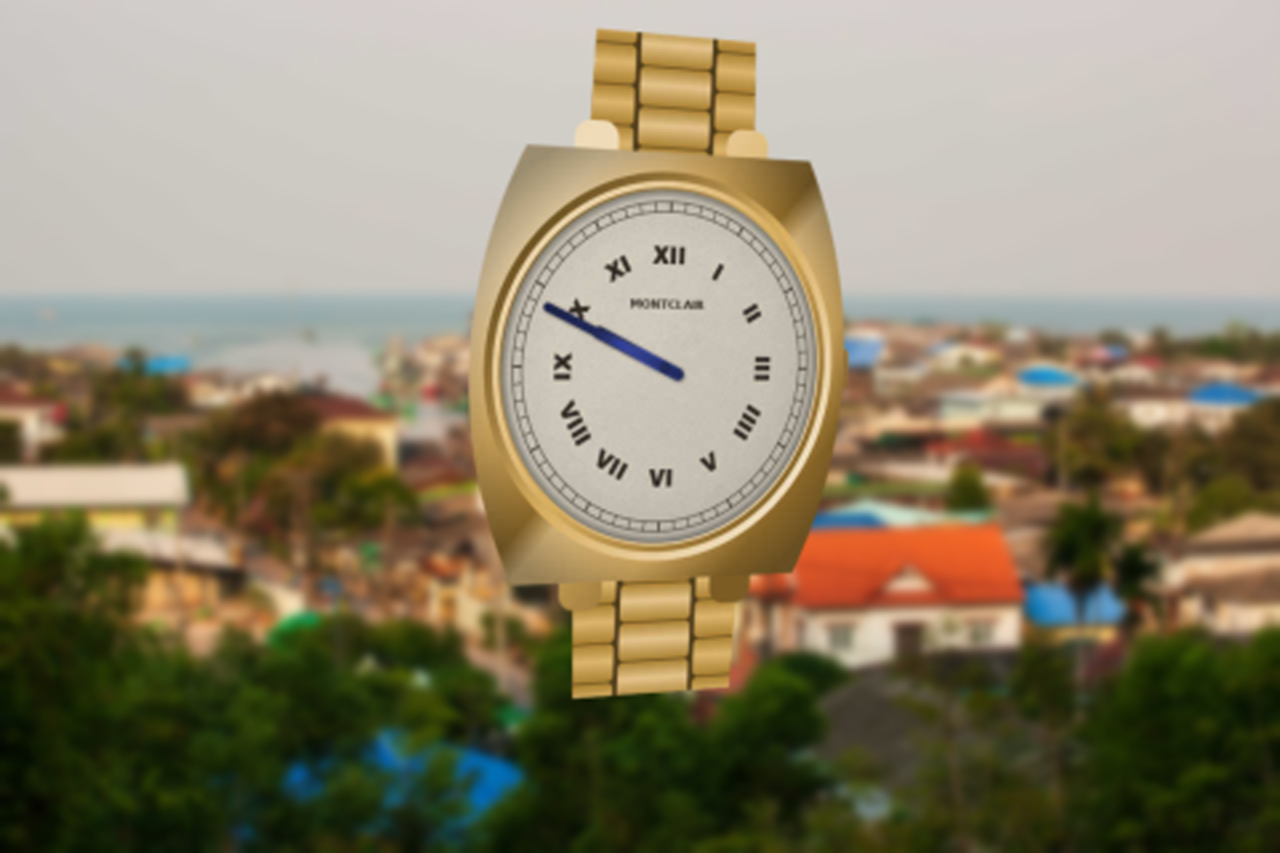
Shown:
**9:49**
